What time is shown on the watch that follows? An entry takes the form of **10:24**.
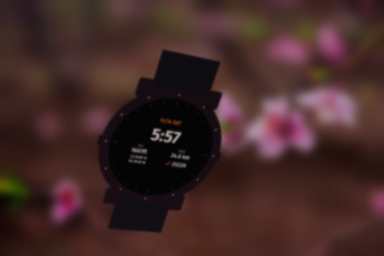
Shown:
**5:57**
